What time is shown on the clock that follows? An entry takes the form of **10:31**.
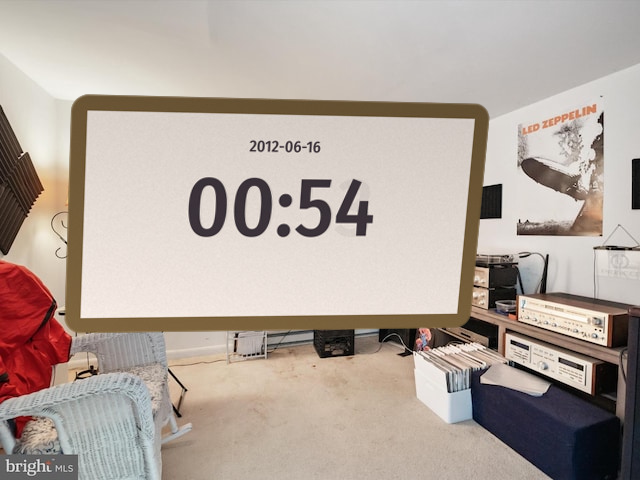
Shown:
**0:54**
